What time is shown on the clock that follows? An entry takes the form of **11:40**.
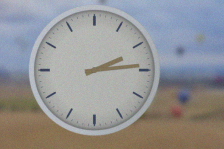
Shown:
**2:14**
